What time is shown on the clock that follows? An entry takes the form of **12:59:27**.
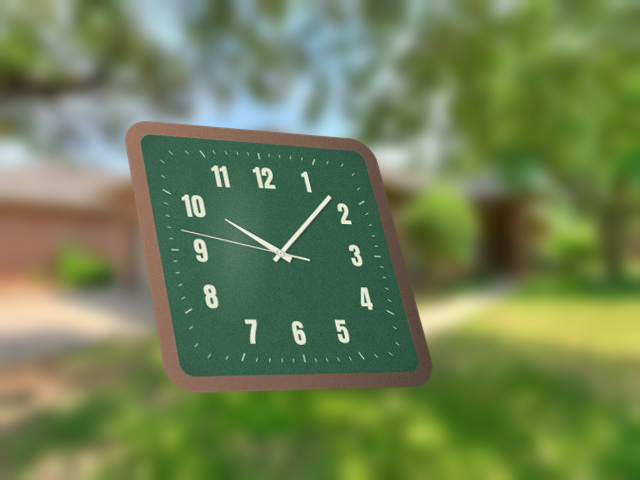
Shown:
**10:07:47**
